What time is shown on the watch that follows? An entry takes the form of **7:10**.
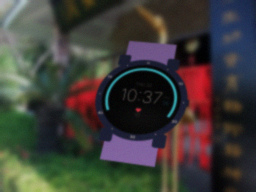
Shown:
**10:37**
